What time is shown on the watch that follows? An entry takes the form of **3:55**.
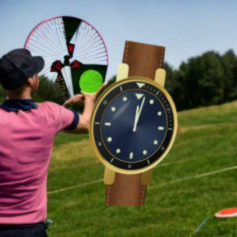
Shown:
**12:02**
